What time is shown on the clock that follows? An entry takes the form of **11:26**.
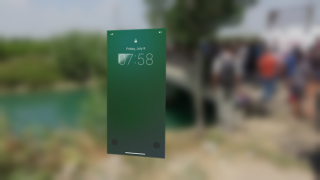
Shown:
**7:58**
